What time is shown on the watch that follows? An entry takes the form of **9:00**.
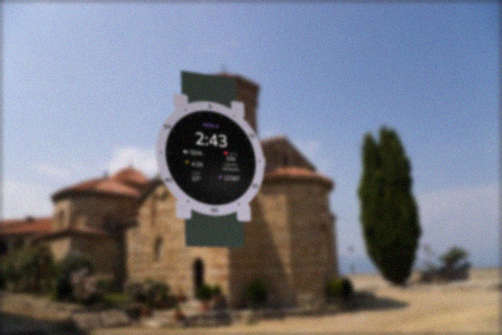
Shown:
**2:43**
